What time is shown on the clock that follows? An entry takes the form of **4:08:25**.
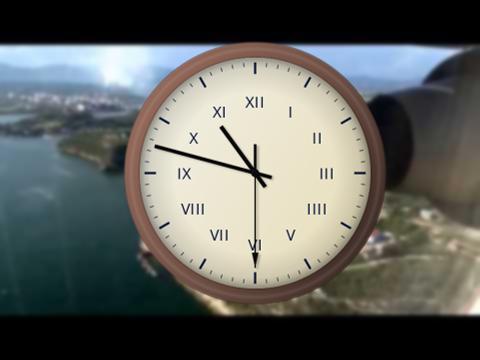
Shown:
**10:47:30**
